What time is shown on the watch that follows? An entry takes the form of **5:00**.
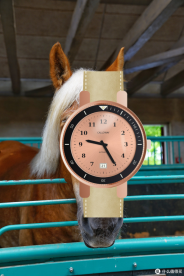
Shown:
**9:25**
